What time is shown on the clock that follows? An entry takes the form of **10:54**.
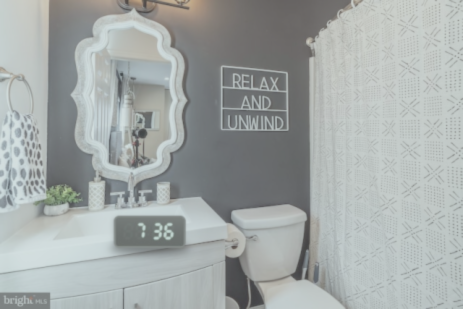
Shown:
**7:36**
